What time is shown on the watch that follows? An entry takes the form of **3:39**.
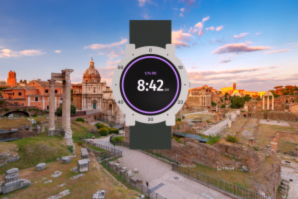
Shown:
**8:42**
